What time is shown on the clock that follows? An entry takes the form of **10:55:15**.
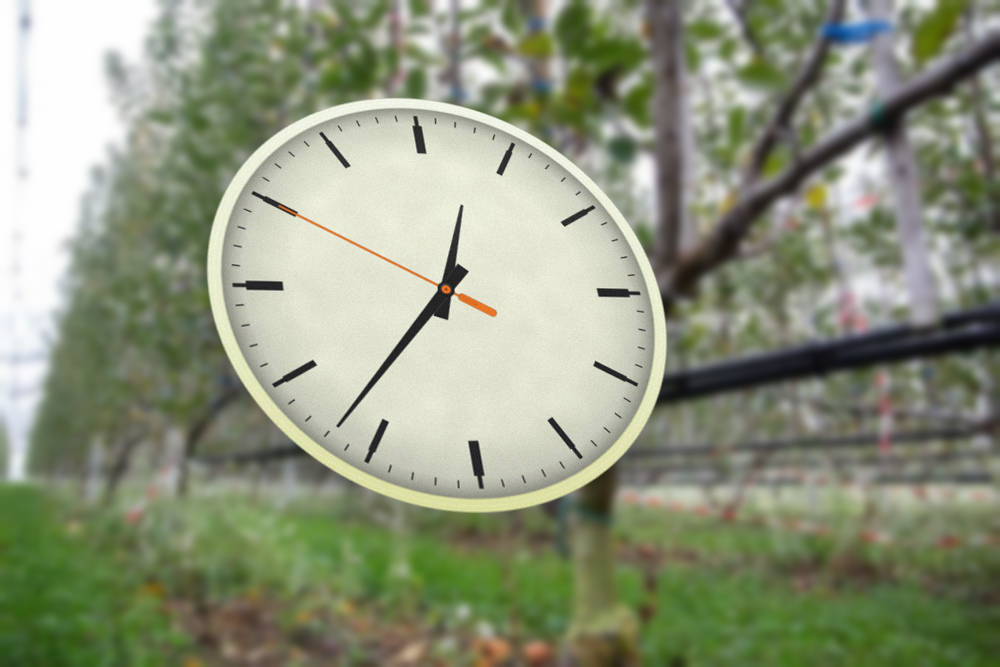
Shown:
**12:36:50**
